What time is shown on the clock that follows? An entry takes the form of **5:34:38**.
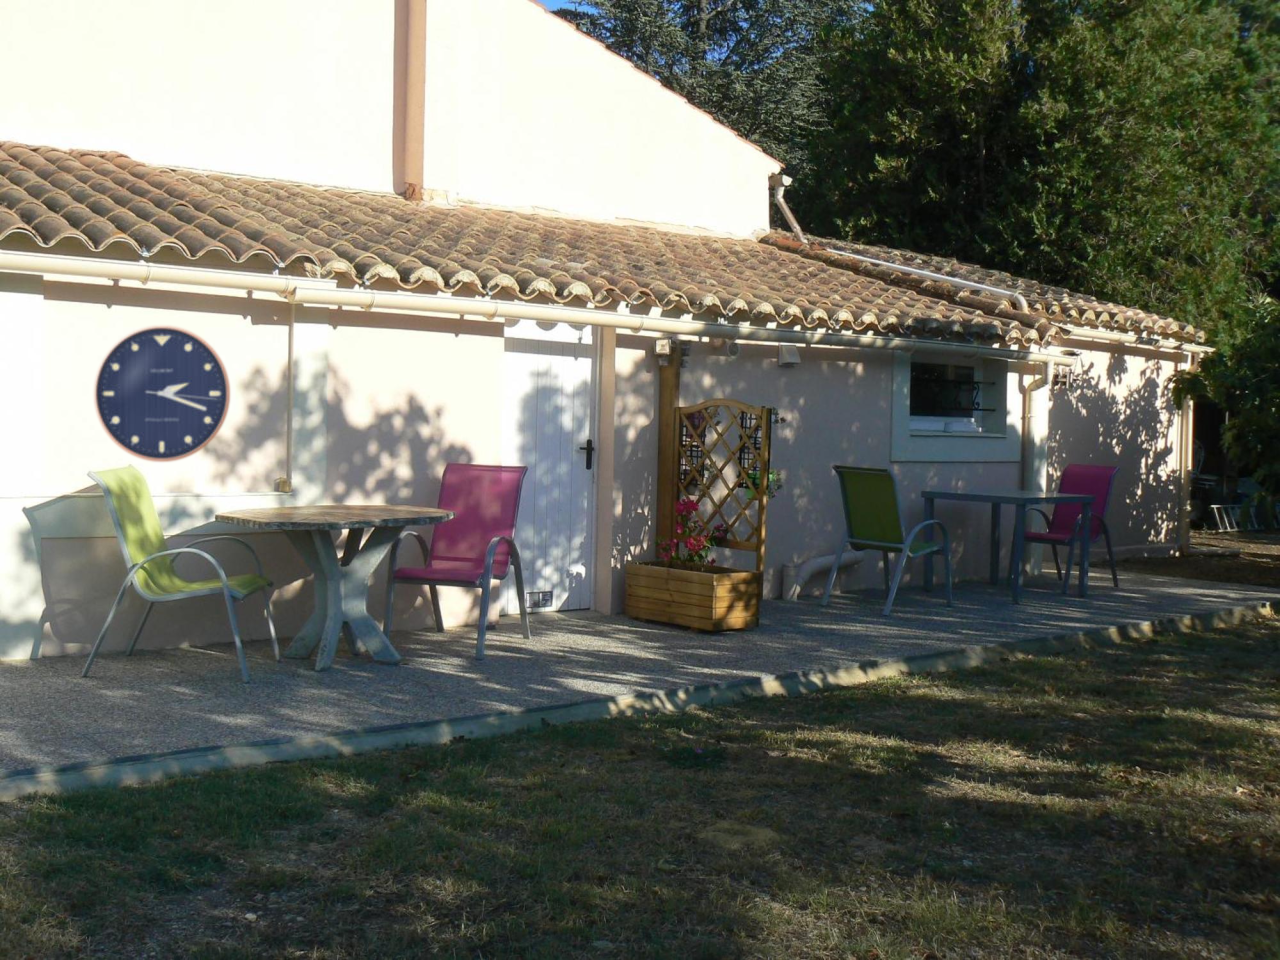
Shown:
**2:18:16**
